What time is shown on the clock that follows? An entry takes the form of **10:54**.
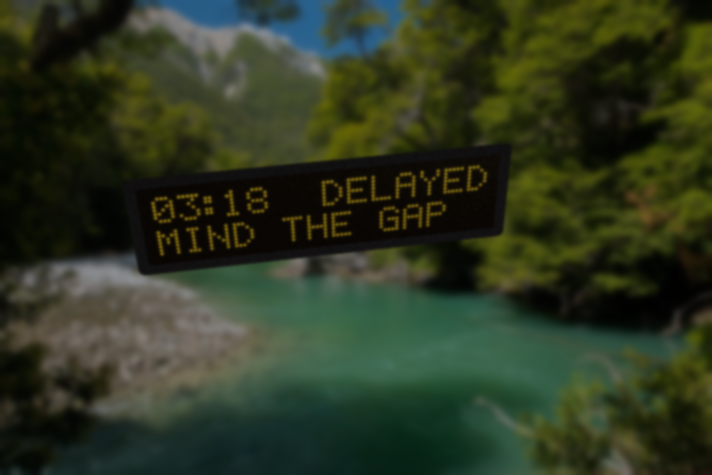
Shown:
**3:18**
